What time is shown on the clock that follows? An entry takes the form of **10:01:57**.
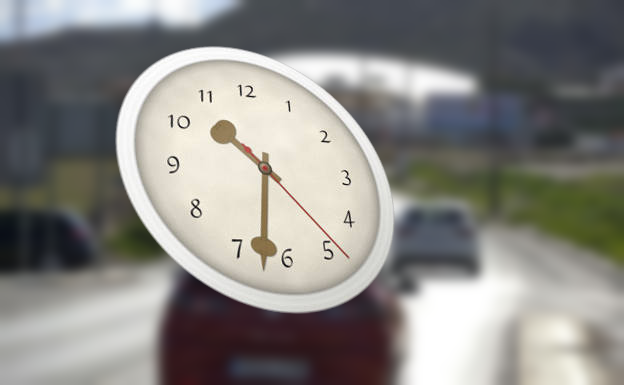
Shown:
**10:32:24**
